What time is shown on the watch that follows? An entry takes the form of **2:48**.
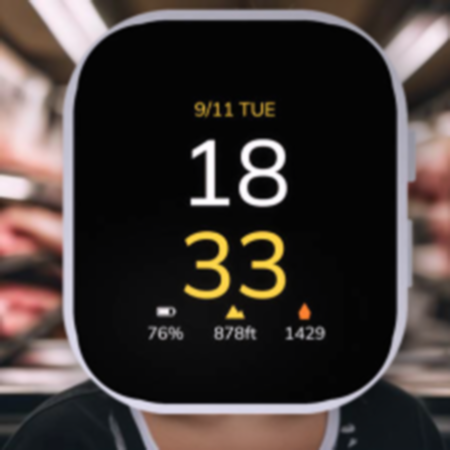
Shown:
**18:33**
